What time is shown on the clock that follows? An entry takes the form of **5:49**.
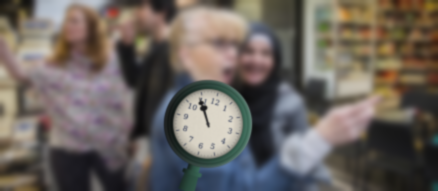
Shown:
**10:54**
